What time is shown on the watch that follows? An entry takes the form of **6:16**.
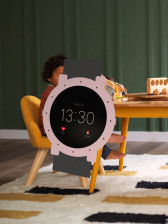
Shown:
**13:30**
